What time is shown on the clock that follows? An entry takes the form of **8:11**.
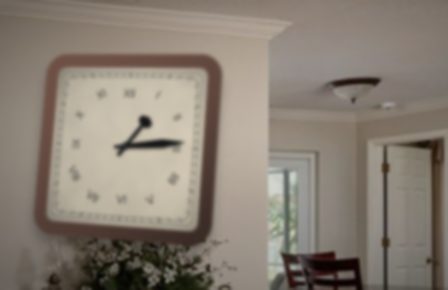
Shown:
**1:14**
